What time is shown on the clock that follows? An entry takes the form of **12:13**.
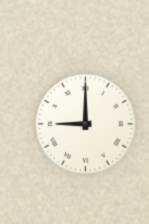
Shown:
**9:00**
